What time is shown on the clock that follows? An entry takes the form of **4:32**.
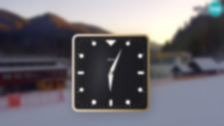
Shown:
**6:04**
